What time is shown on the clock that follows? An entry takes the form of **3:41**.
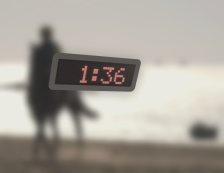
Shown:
**1:36**
